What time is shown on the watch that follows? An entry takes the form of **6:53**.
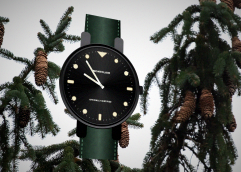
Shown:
**9:54**
